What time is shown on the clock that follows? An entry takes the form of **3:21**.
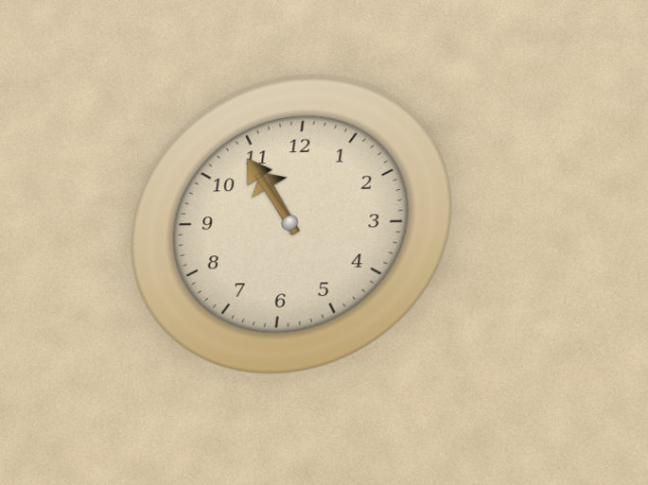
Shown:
**10:54**
